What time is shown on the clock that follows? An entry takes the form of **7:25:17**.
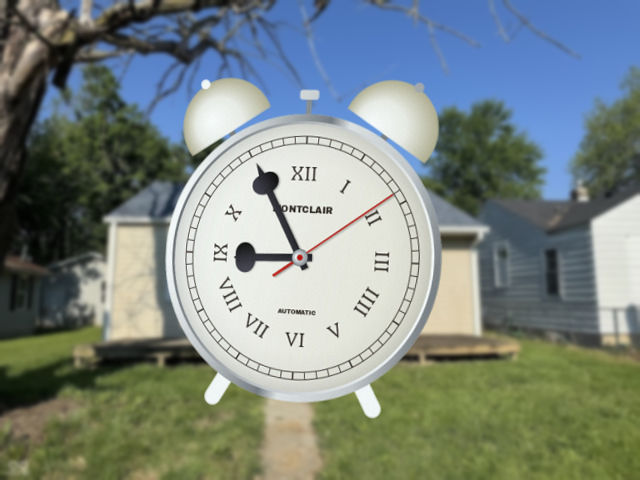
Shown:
**8:55:09**
